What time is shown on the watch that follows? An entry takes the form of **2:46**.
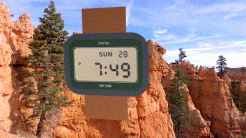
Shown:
**7:49**
